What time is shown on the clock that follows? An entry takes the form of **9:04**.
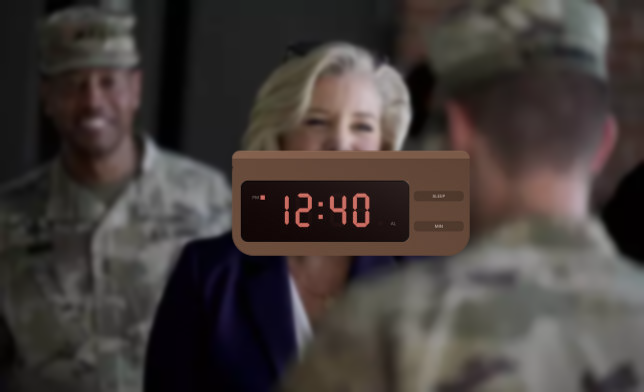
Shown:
**12:40**
